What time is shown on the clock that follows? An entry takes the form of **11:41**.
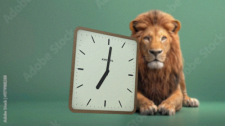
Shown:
**7:01**
